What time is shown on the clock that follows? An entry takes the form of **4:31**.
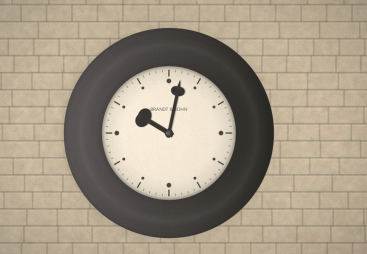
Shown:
**10:02**
